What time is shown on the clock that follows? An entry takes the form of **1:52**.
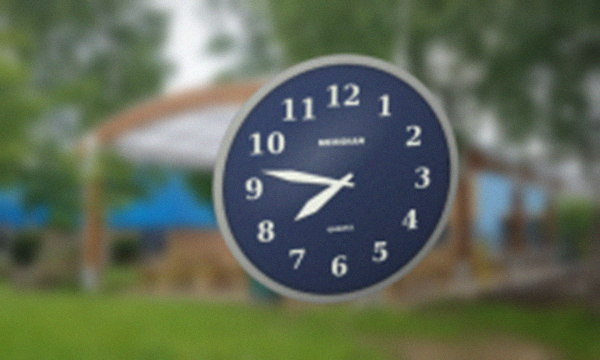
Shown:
**7:47**
